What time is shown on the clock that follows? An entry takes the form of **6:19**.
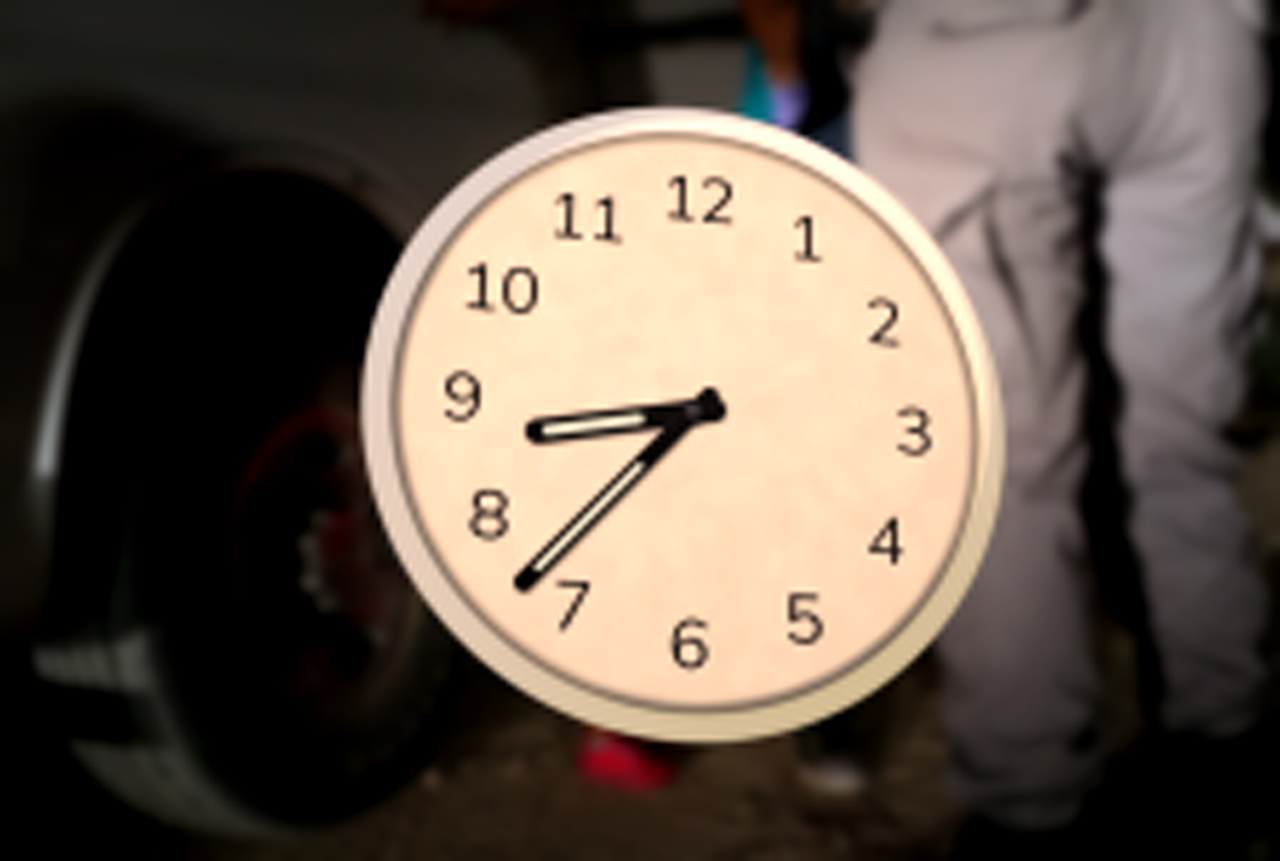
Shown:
**8:37**
